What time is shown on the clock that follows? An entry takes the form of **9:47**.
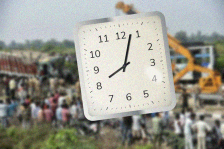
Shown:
**8:03**
